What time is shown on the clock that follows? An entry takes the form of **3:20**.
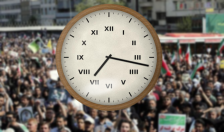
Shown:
**7:17**
